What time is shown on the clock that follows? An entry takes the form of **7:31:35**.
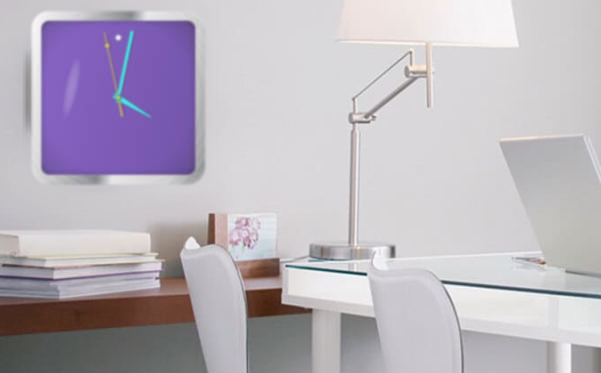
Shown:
**4:01:58**
